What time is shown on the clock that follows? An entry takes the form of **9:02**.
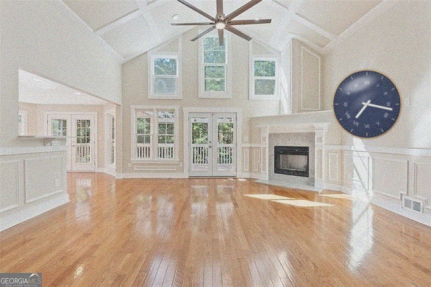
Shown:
**7:17**
